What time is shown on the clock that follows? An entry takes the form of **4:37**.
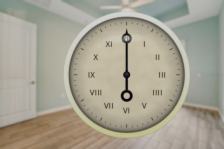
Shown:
**6:00**
